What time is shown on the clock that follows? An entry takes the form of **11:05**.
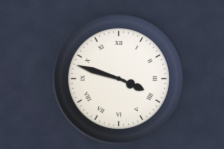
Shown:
**3:48**
